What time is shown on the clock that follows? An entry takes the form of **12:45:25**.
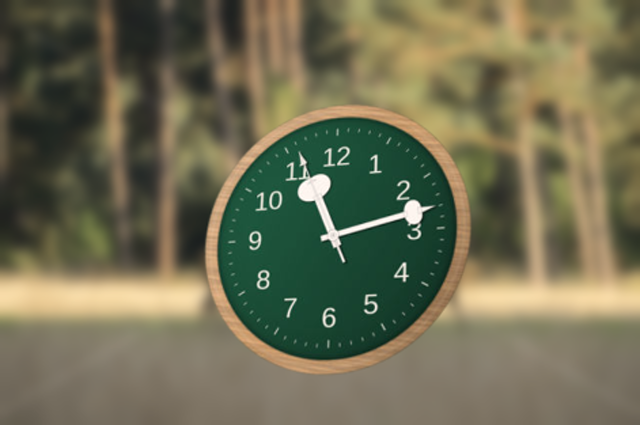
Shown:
**11:12:56**
